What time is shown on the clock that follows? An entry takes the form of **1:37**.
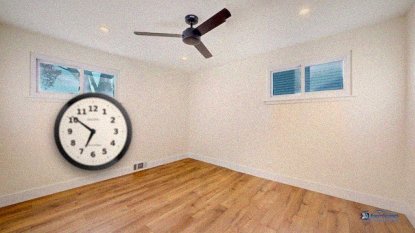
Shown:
**6:51**
